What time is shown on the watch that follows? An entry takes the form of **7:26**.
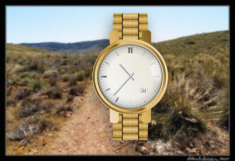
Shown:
**10:37**
